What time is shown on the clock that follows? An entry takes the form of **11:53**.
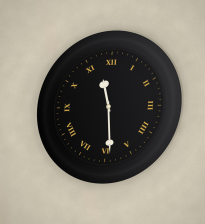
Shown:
**11:29**
